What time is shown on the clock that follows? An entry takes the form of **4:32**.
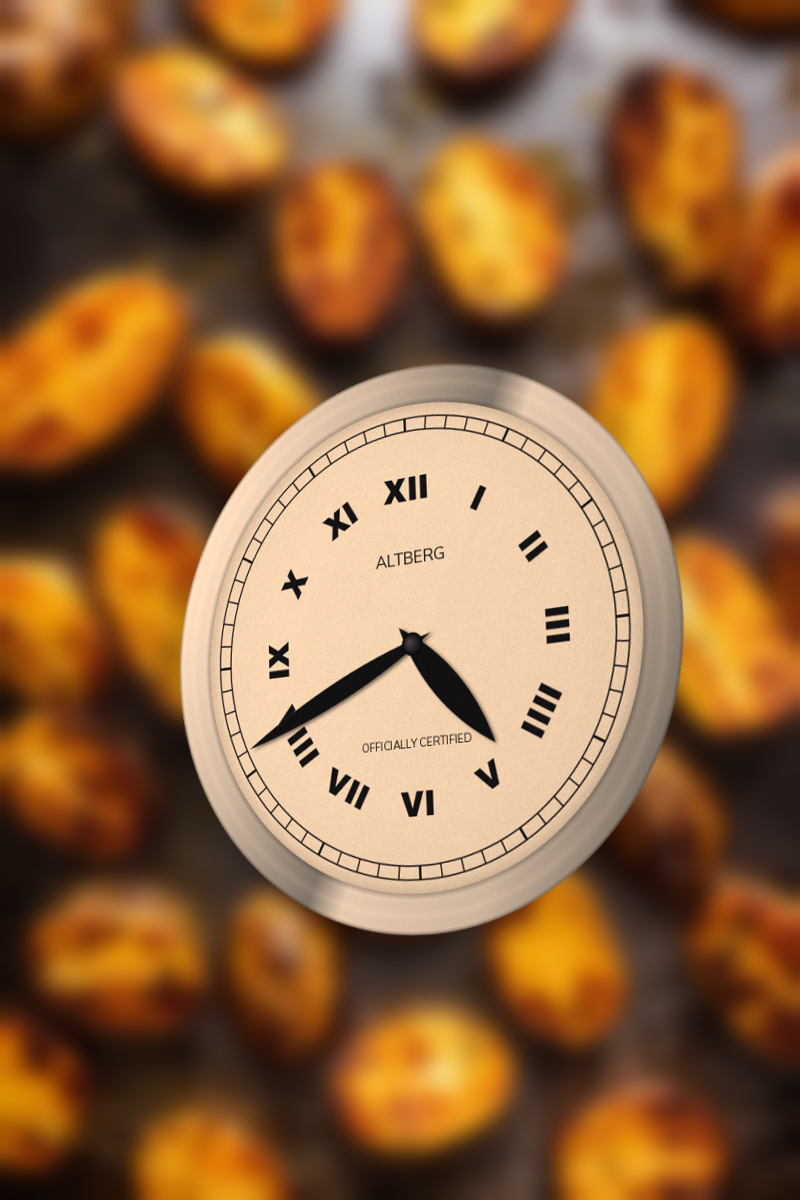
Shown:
**4:41**
